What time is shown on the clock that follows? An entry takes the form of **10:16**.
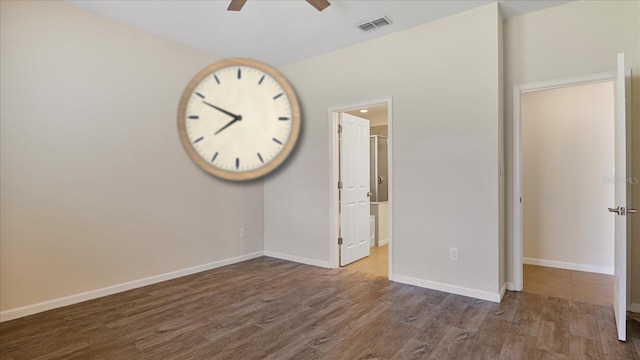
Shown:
**7:49**
